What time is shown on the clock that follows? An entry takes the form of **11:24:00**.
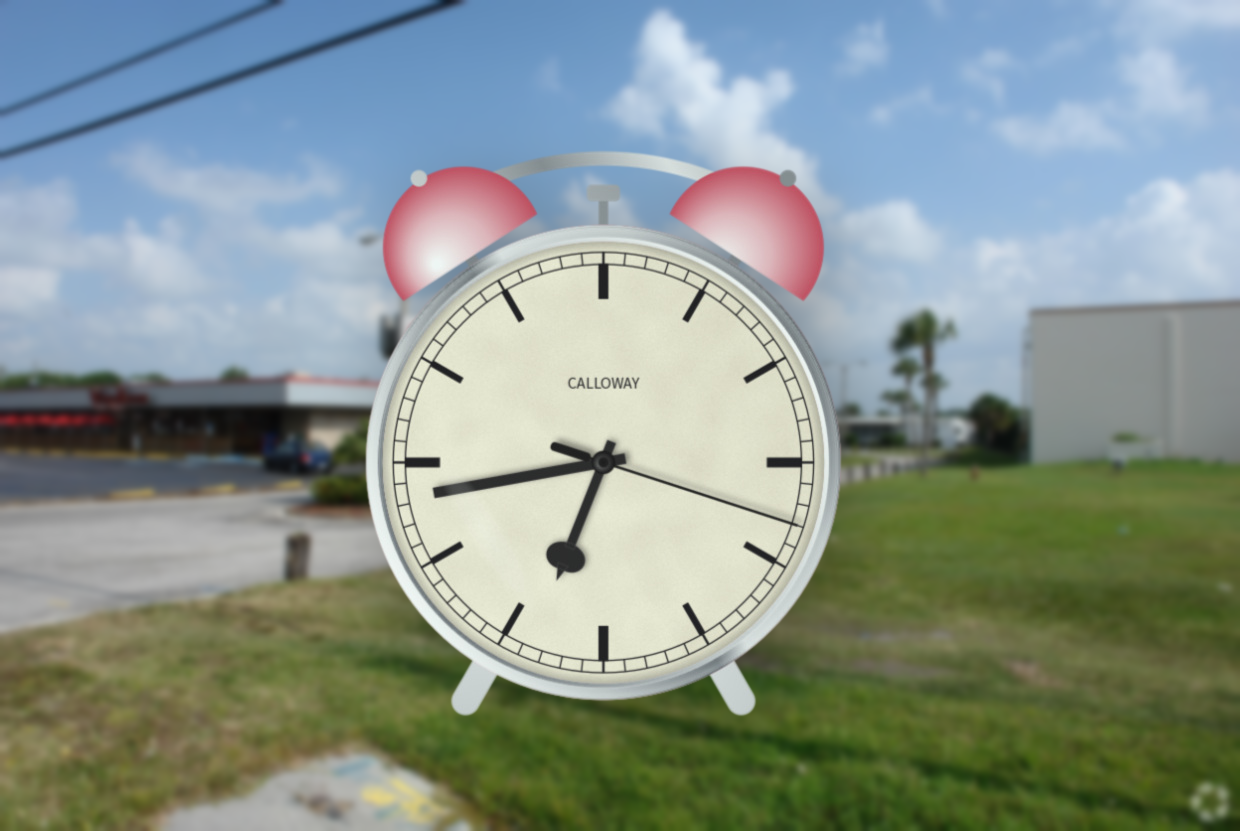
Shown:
**6:43:18**
